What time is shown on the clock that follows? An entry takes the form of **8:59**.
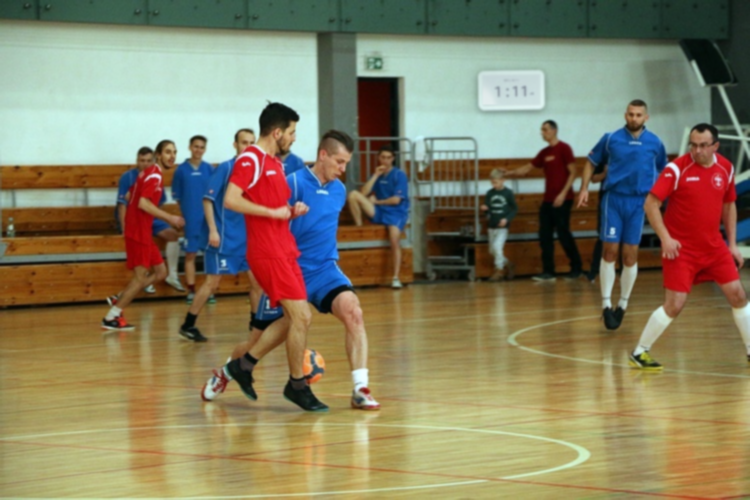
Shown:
**1:11**
